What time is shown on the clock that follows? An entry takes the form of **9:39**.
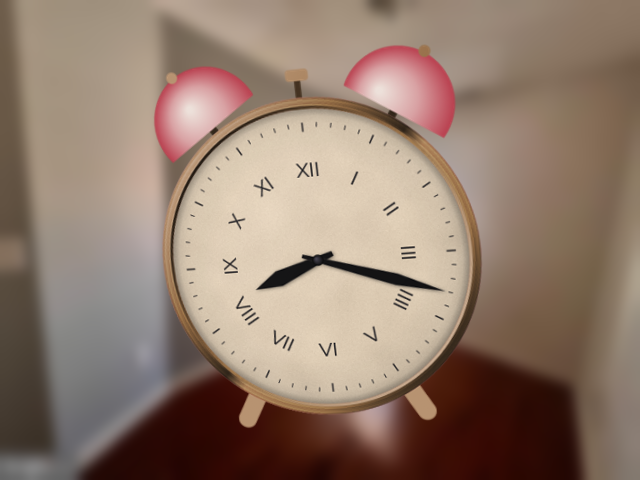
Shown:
**8:18**
